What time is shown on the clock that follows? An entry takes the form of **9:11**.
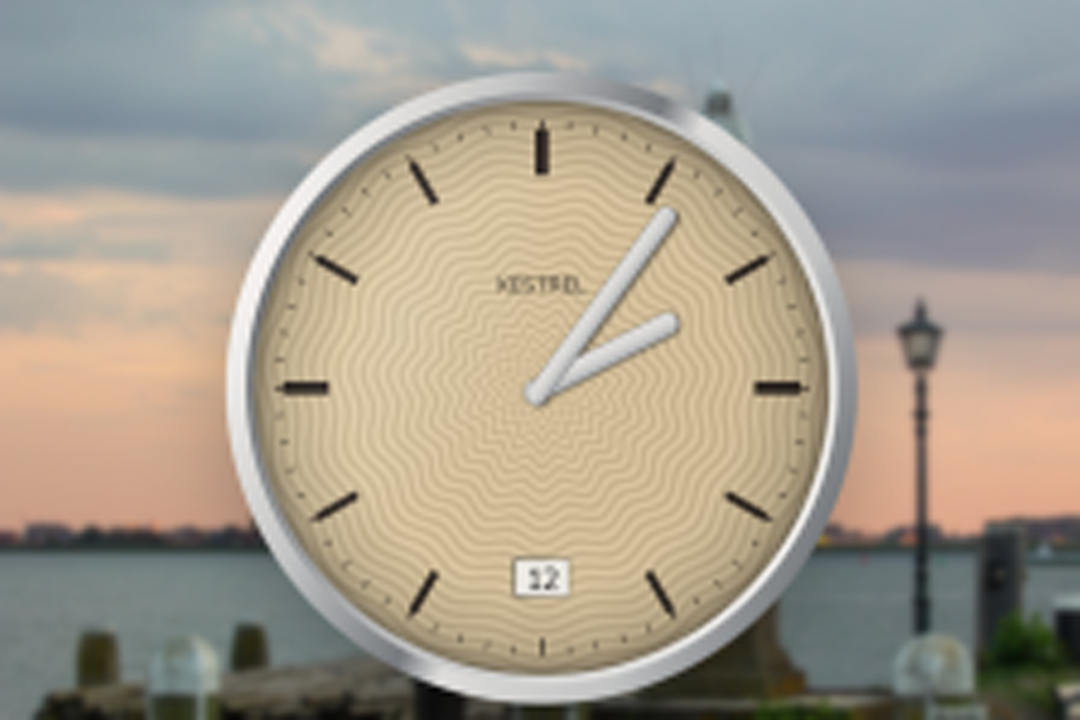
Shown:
**2:06**
